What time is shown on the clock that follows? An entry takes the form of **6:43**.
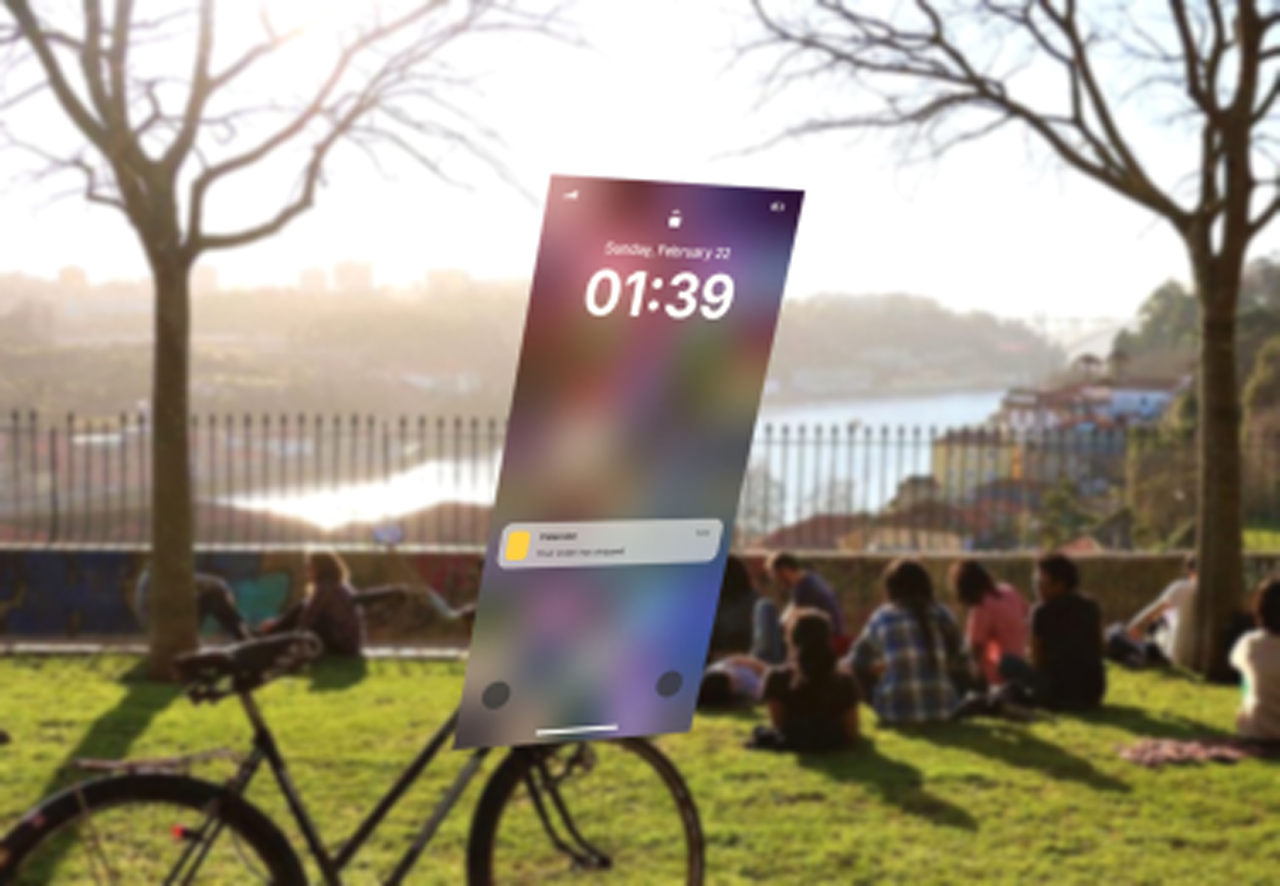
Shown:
**1:39**
